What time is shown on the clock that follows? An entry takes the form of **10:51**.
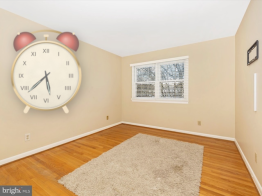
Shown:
**5:38**
